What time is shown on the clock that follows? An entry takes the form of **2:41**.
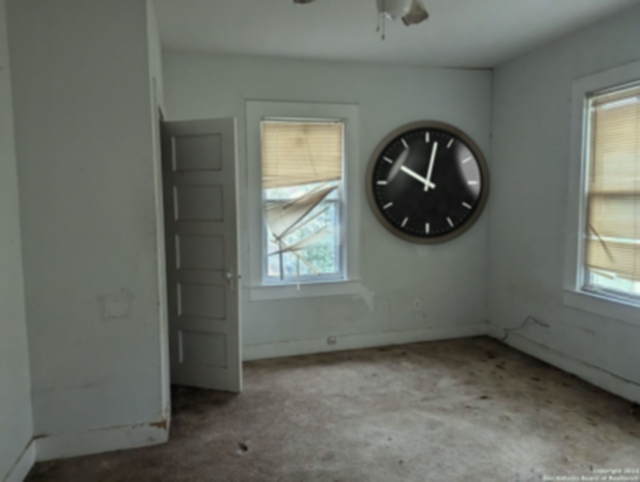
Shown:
**10:02**
